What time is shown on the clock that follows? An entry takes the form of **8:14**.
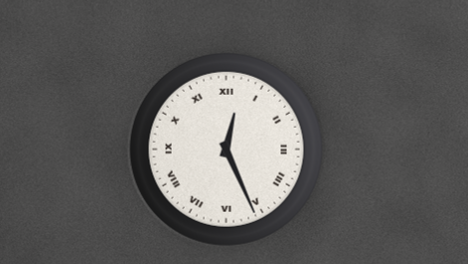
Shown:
**12:26**
